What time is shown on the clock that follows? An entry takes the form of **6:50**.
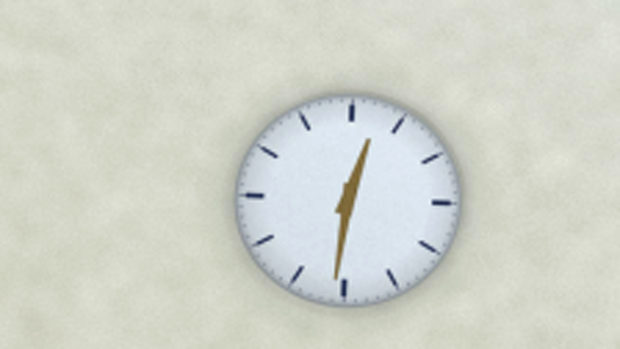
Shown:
**12:31**
